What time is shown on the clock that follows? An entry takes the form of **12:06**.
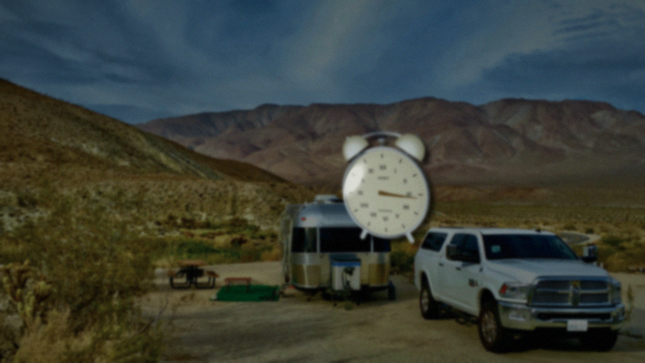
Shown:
**3:16**
